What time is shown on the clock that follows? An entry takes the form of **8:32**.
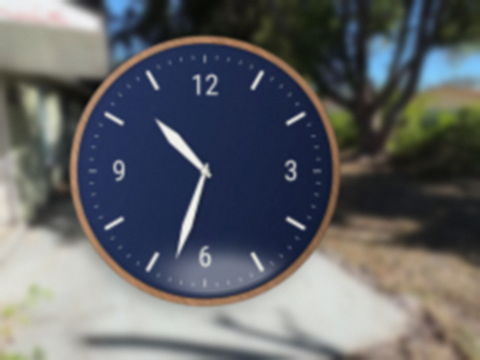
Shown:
**10:33**
